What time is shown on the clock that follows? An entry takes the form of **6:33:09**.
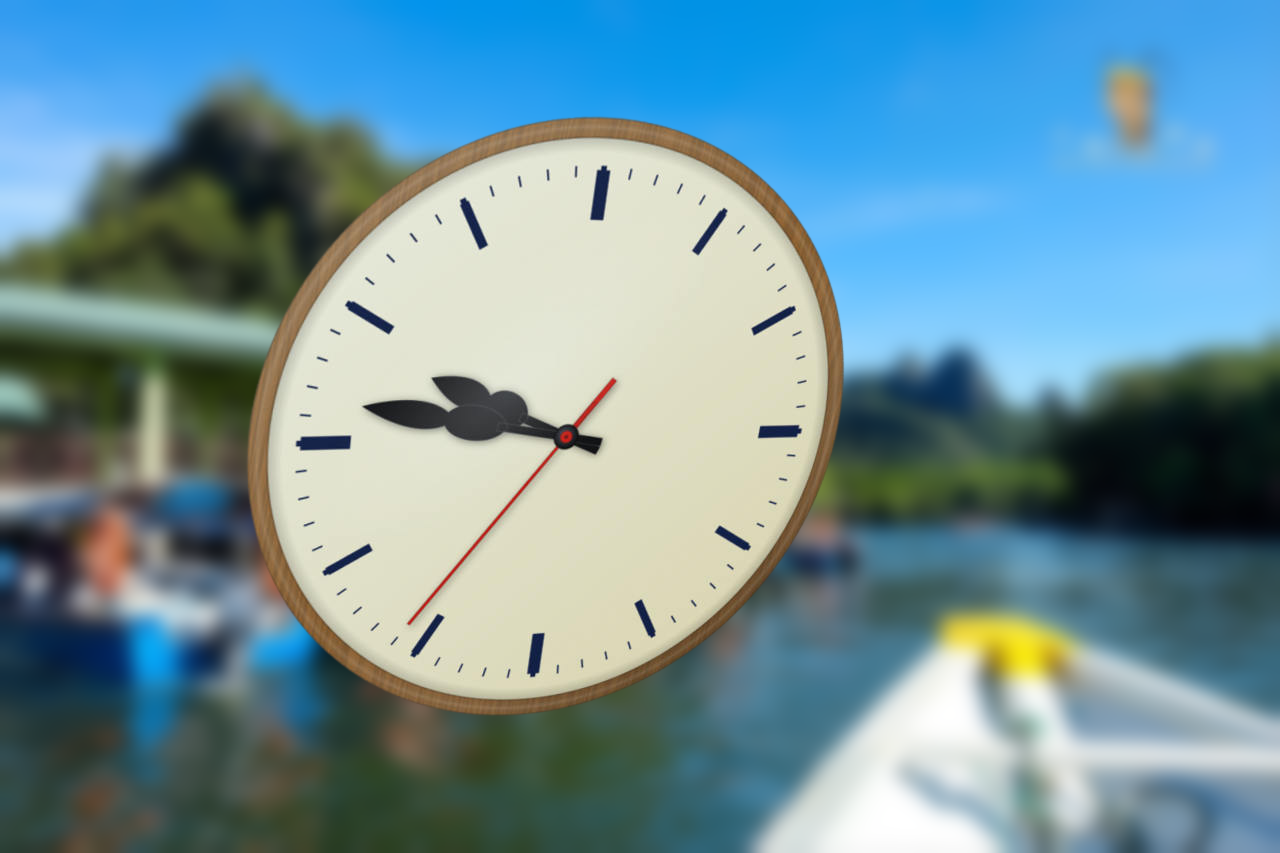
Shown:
**9:46:36**
